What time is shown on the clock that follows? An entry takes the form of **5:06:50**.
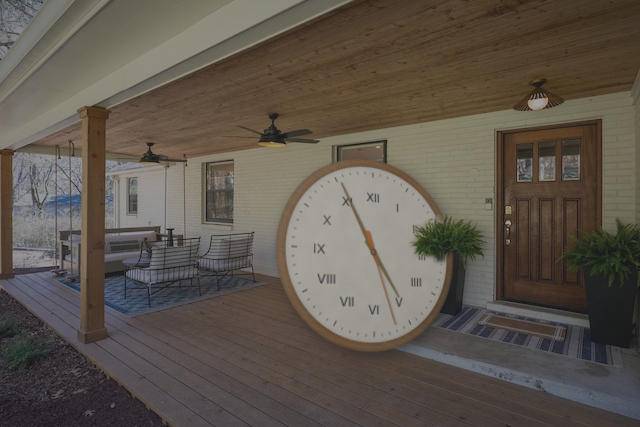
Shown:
**4:55:27**
